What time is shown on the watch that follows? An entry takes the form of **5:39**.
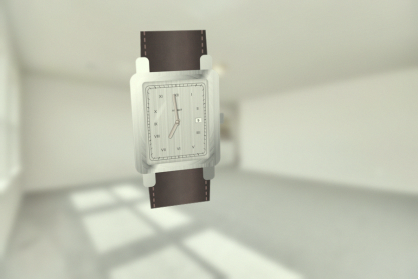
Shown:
**6:59**
